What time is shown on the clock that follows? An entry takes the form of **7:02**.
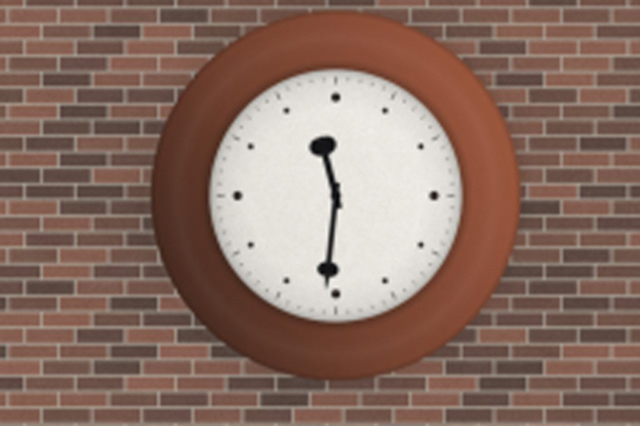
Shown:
**11:31**
